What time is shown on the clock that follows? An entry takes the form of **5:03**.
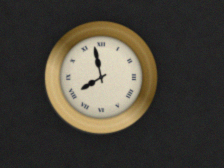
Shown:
**7:58**
